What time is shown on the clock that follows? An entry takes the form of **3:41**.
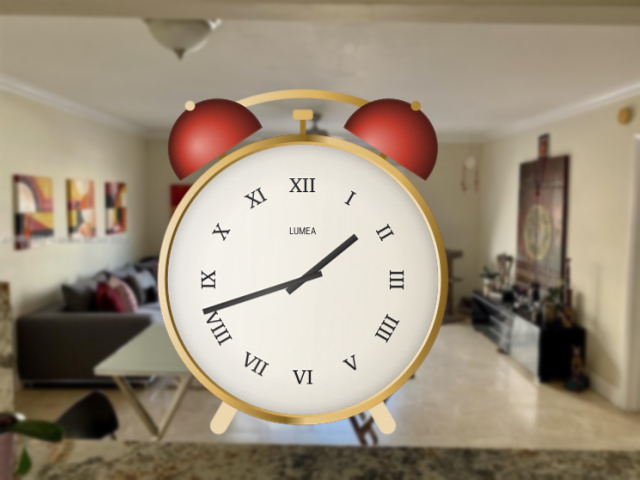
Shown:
**1:42**
